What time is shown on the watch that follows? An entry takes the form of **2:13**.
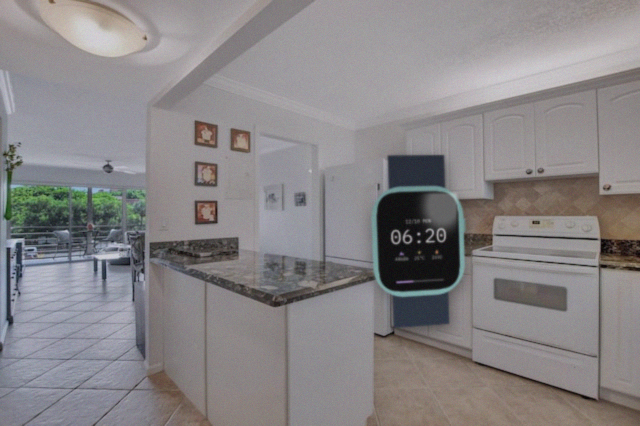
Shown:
**6:20**
